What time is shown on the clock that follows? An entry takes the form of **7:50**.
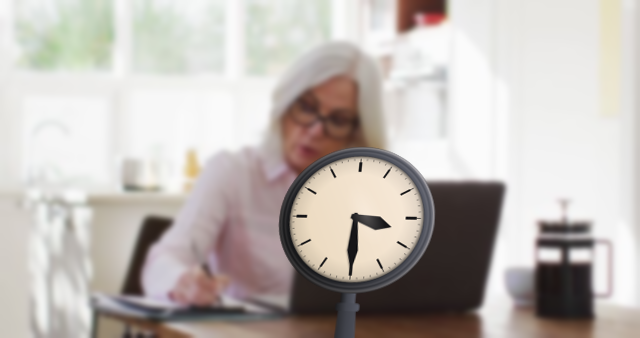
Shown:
**3:30**
